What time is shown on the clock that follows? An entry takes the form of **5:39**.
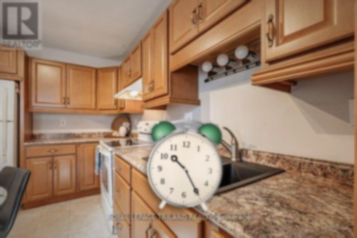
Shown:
**10:25**
